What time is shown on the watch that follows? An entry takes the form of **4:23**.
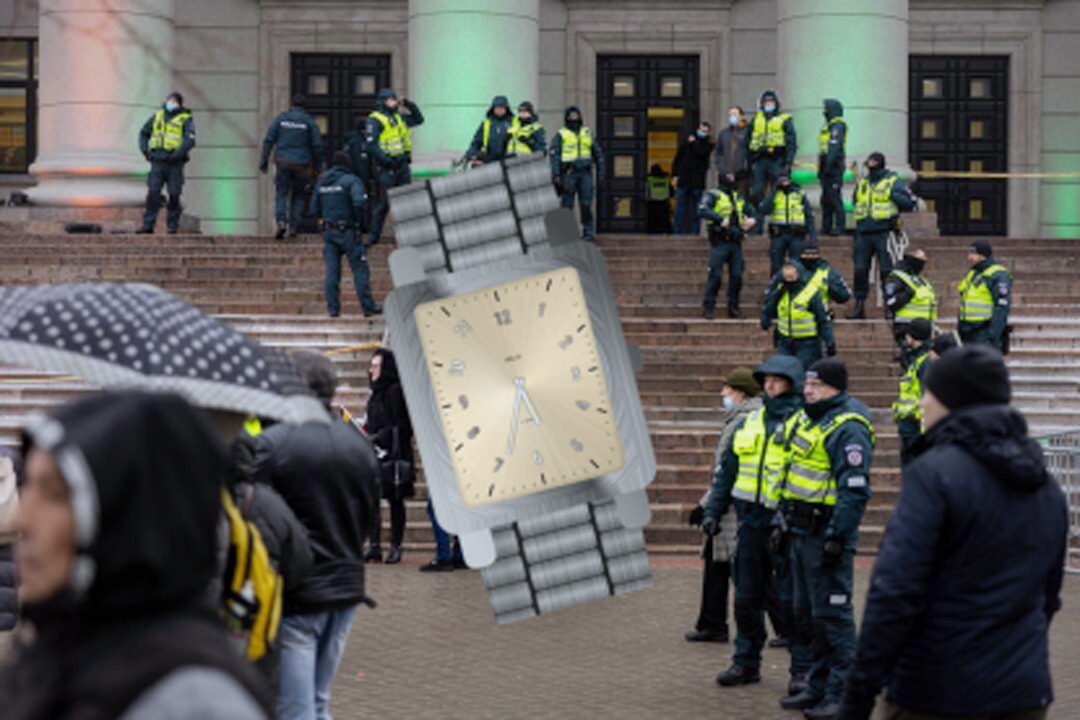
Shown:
**5:34**
